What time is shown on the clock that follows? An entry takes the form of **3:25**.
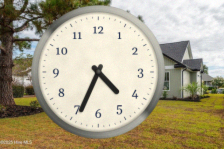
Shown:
**4:34**
